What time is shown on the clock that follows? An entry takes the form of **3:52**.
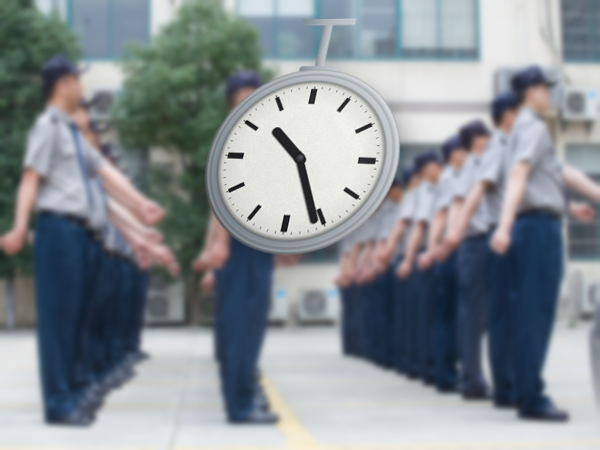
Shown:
**10:26**
